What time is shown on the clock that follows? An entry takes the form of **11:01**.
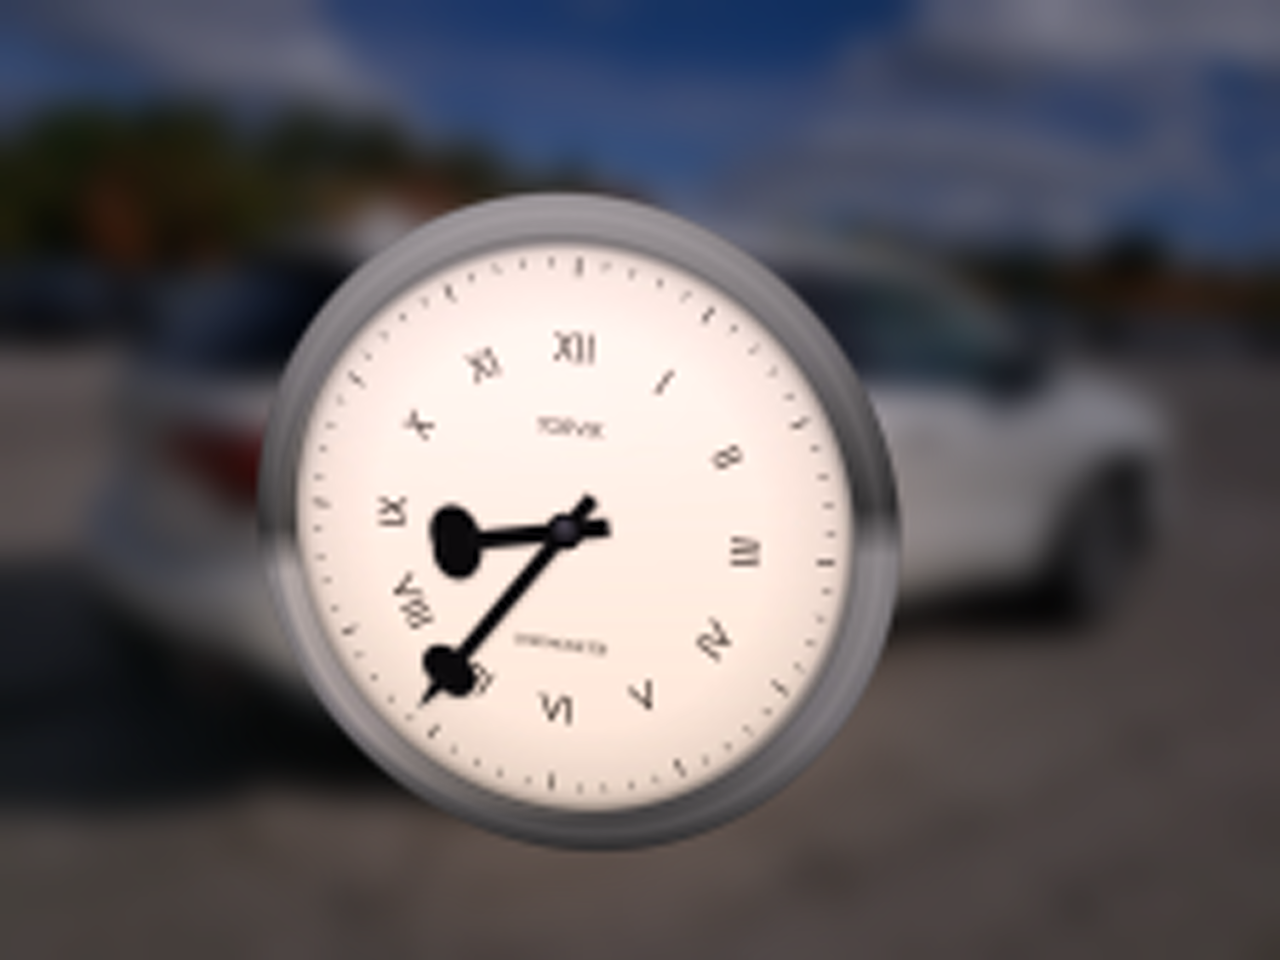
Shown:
**8:36**
